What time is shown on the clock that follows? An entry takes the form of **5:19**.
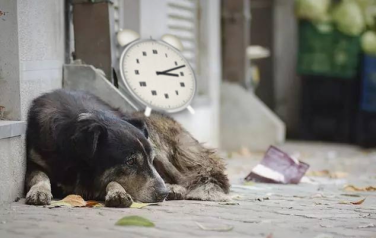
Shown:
**3:12**
